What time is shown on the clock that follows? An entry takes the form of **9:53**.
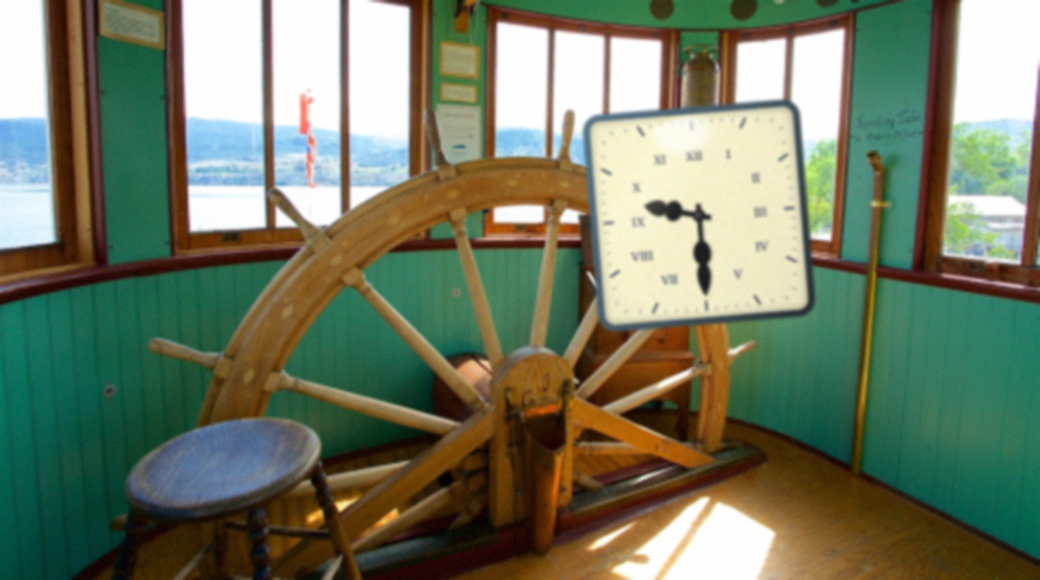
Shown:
**9:30**
